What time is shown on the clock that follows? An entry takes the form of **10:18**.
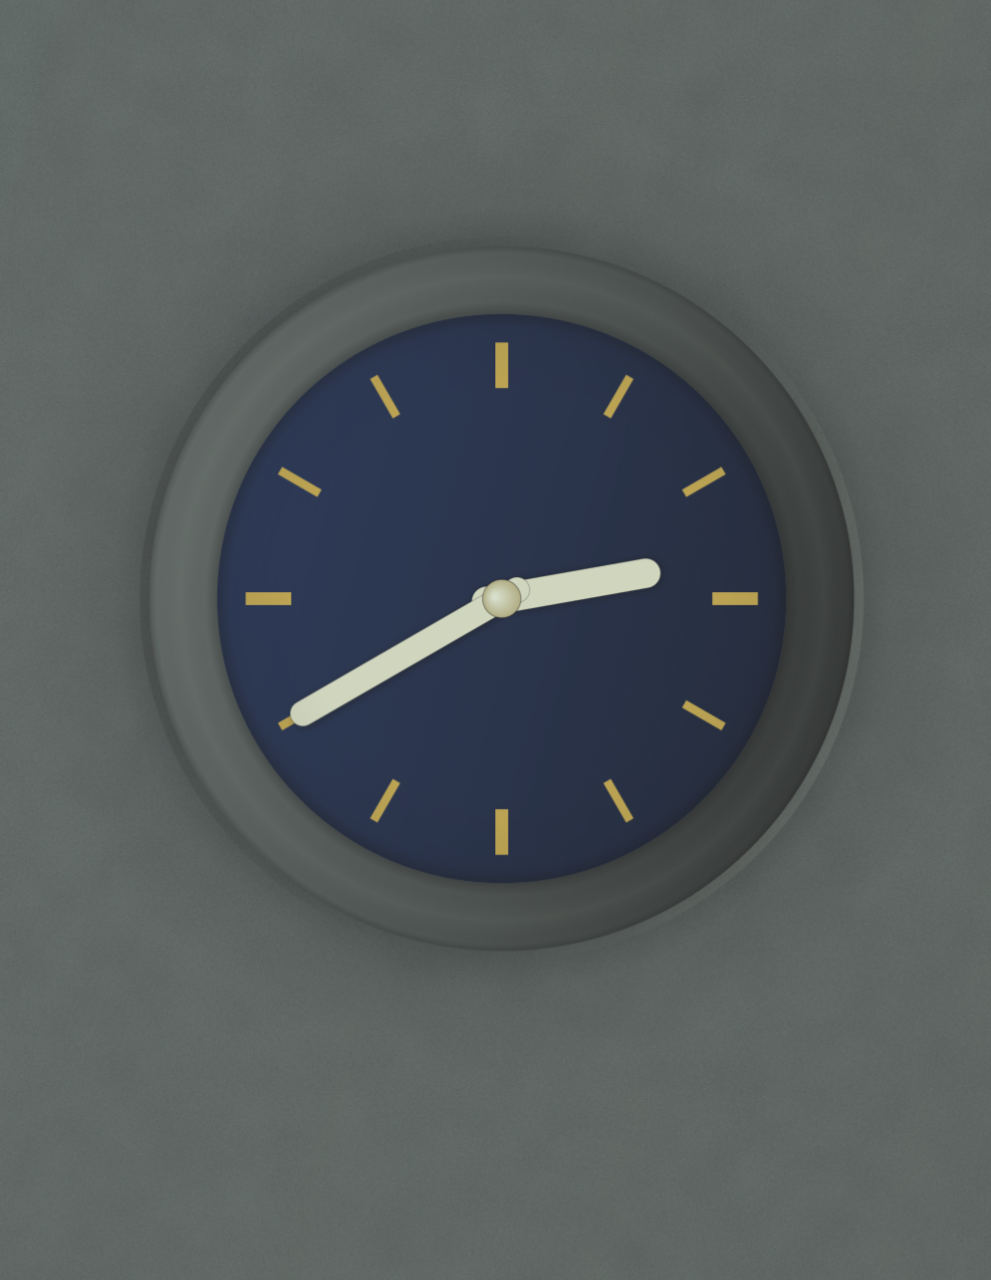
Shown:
**2:40**
